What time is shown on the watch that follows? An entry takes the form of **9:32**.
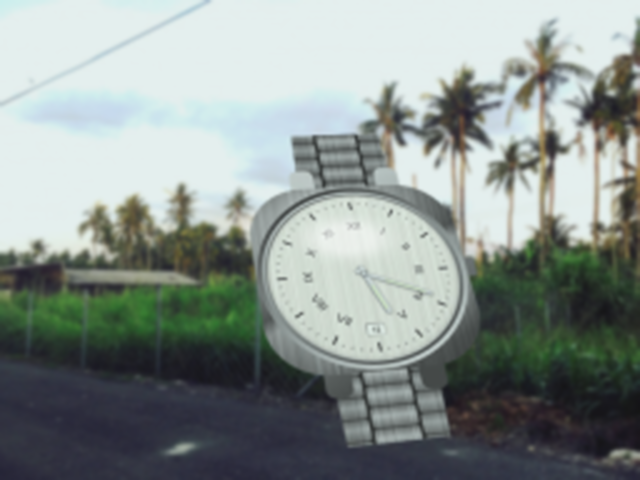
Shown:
**5:19**
